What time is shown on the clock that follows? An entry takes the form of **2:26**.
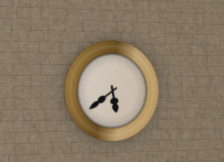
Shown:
**5:39**
